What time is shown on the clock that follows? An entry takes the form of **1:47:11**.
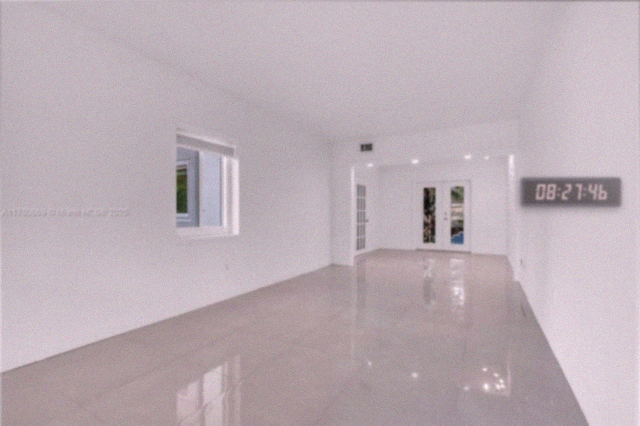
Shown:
**8:27:46**
